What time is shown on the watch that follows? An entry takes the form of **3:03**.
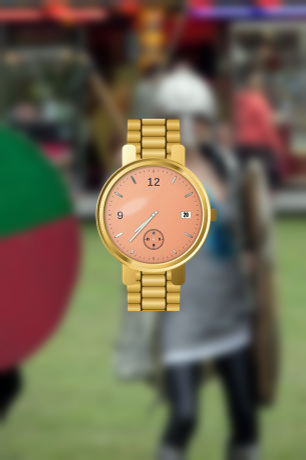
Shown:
**7:37**
